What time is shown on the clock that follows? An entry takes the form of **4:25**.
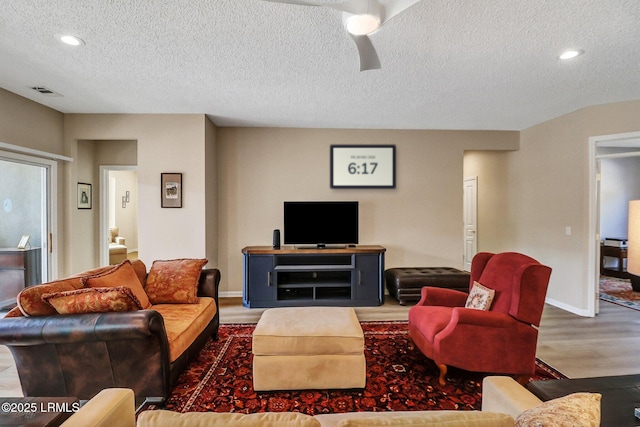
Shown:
**6:17**
